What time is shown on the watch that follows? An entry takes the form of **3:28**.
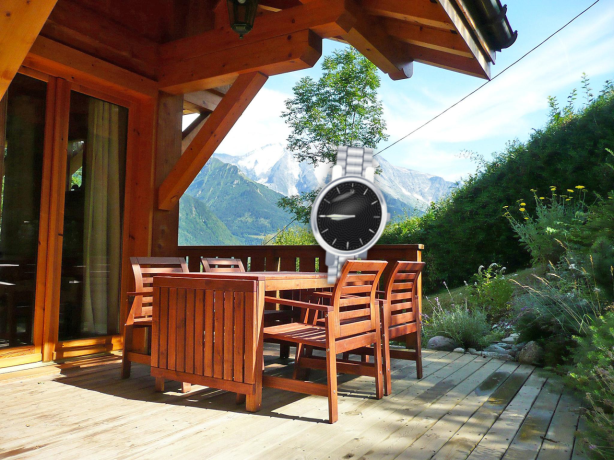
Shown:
**8:45**
